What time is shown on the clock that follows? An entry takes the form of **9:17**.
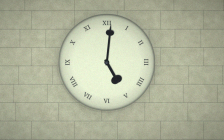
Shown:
**5:01**
